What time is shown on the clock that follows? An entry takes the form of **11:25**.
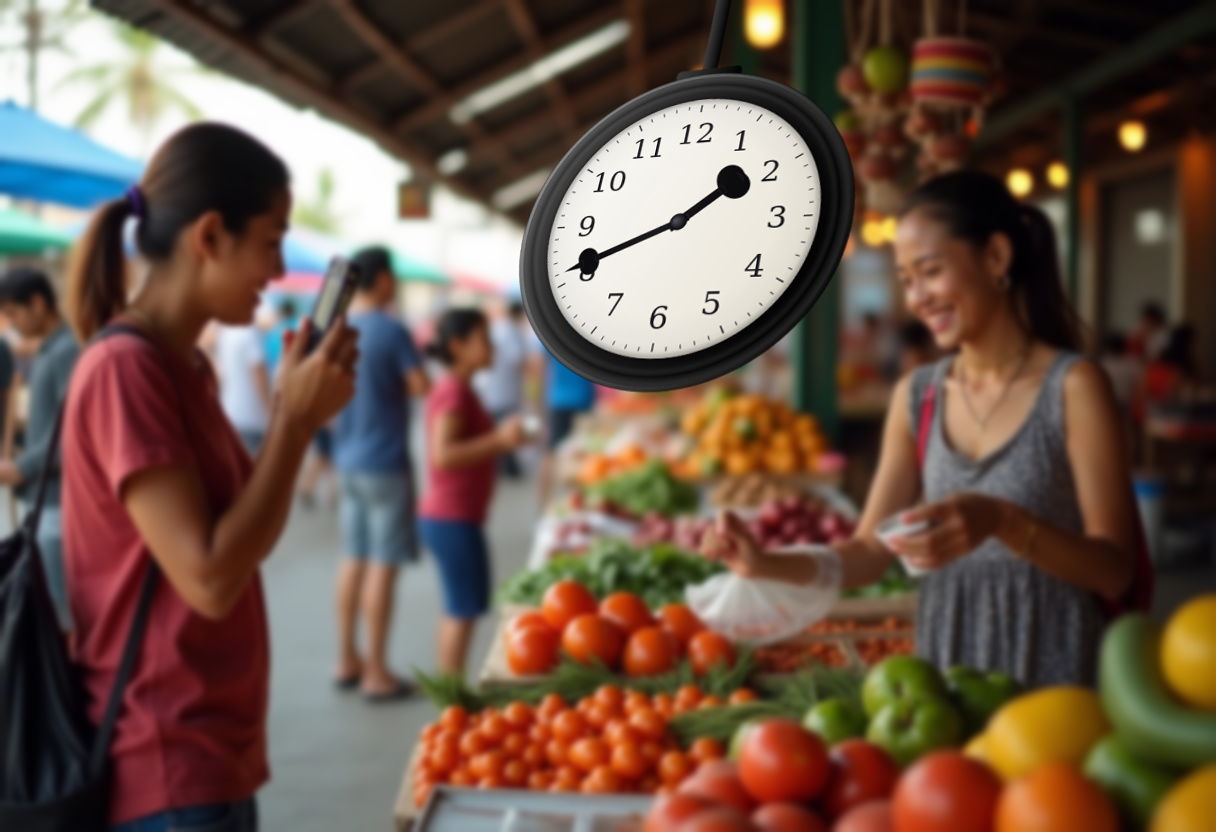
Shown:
**1:41**
